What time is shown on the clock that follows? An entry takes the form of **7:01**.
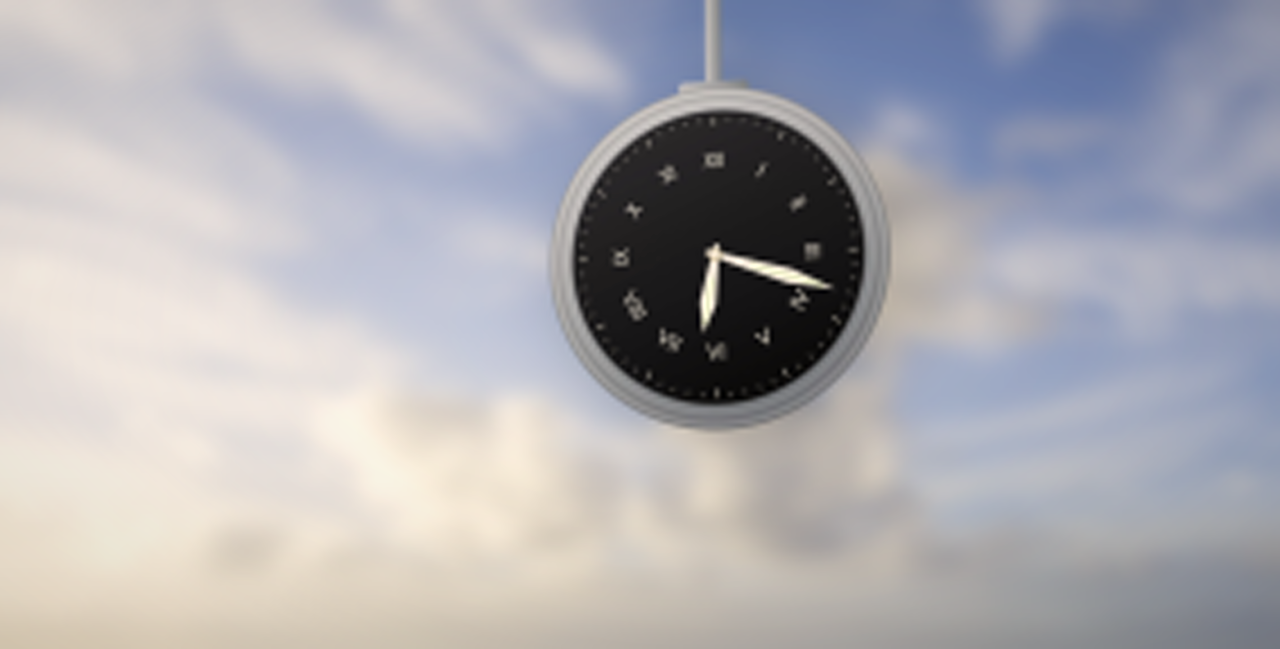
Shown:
**6:18**
